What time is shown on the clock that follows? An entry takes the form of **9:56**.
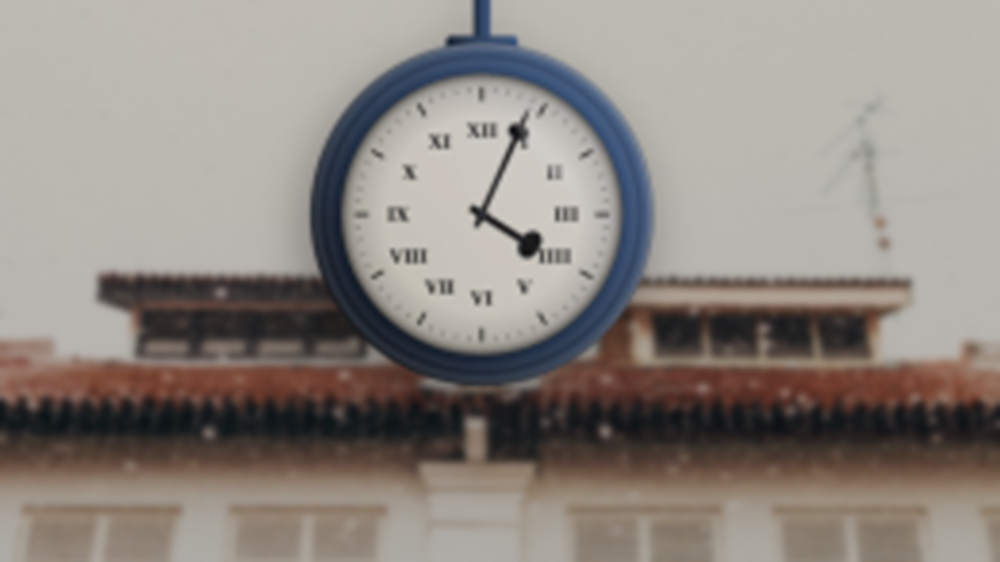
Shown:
**4:04**
